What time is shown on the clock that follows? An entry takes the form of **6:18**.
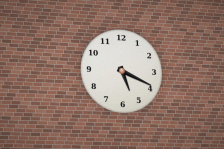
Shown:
**5:19**
